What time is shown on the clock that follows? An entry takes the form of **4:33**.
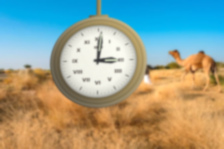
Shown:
**3:01**
